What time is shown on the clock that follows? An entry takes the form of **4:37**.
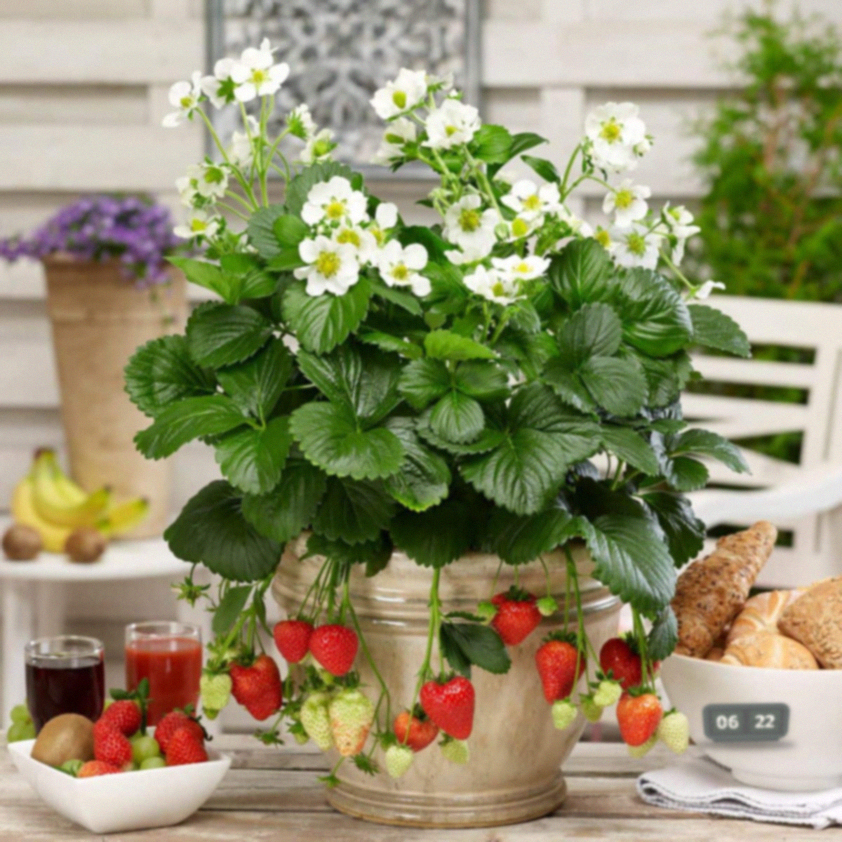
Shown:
**6:22**
